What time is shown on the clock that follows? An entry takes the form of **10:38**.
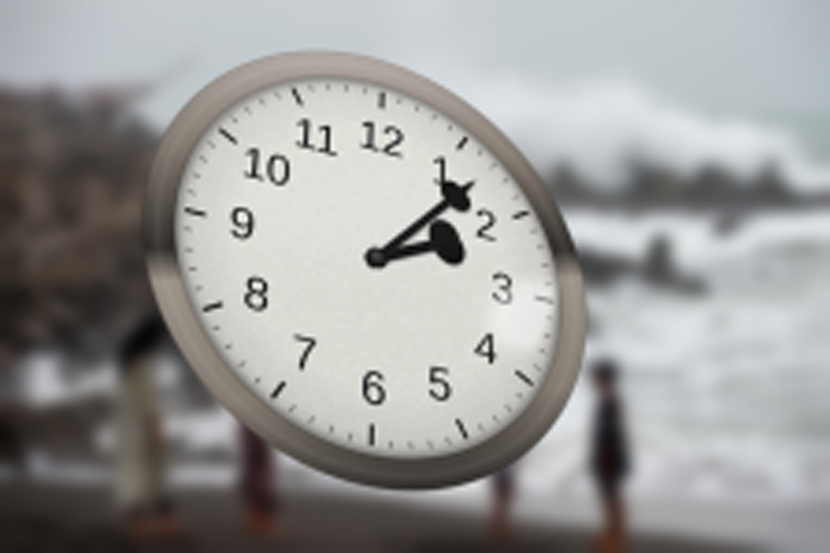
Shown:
**2:07**
